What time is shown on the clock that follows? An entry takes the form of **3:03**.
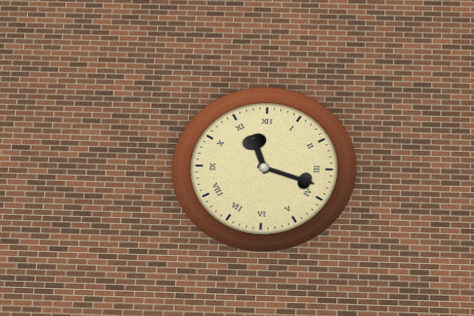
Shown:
**11:18**
